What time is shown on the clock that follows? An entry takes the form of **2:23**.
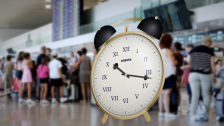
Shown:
**10:17**
